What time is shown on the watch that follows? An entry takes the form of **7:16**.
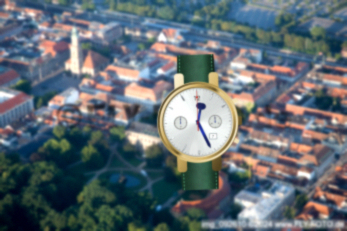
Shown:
**12:26**
